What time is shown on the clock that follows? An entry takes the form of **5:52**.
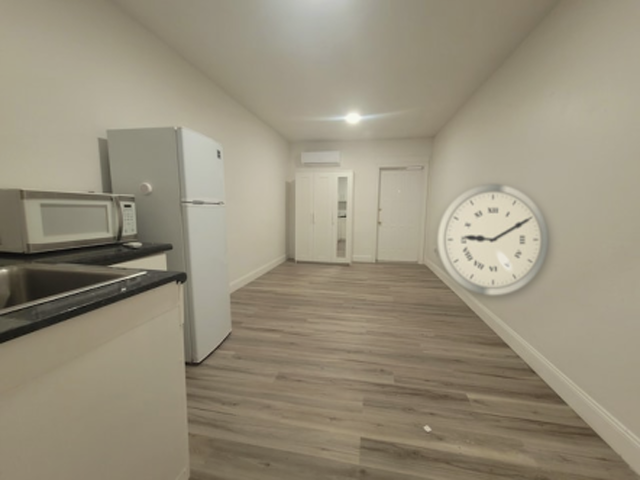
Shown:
**9:10**
